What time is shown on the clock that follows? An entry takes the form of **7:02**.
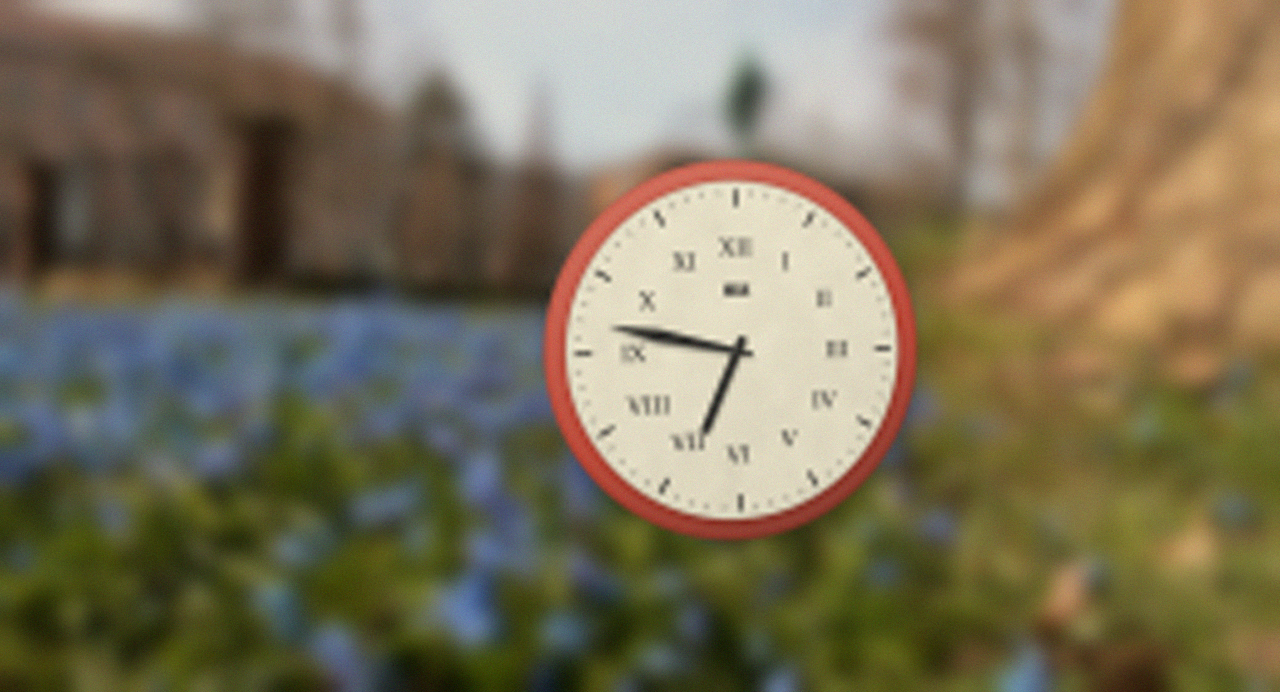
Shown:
**6:47**
